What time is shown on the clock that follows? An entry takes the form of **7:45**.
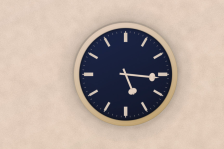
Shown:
**5:16**
